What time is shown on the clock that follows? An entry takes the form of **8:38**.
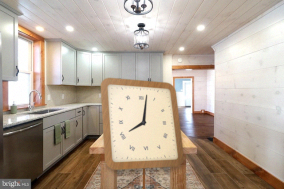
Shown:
**8:02**
